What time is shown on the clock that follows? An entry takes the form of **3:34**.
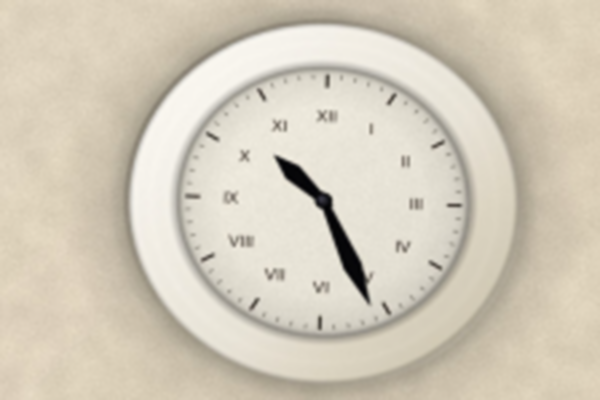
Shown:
**10:26**
